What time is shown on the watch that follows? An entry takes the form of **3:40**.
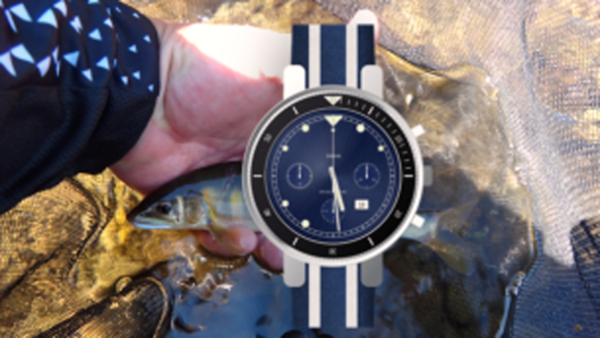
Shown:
**5:29**
